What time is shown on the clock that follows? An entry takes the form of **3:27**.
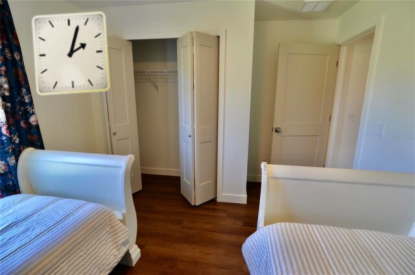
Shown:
**2:03**
